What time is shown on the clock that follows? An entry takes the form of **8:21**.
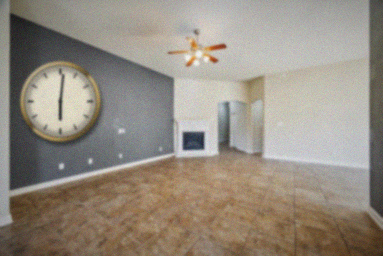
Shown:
**6:01**
